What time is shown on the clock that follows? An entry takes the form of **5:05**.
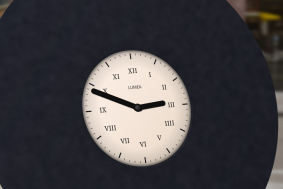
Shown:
**2:49**
